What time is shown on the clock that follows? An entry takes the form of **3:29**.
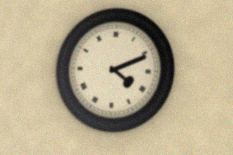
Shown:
**4:11**
